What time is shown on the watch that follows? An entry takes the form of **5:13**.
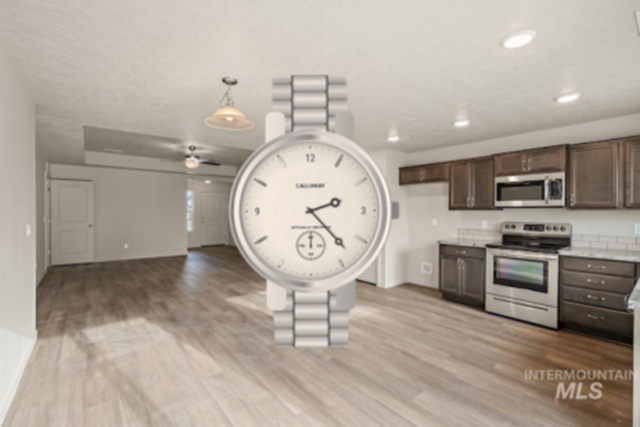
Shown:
**2:23**
